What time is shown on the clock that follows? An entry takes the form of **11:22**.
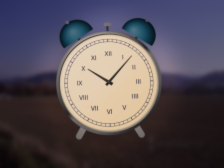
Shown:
**10:07**
